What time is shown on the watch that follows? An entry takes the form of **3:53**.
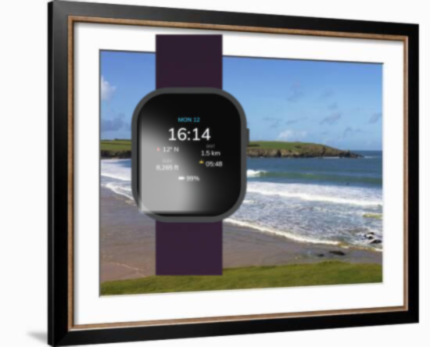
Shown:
**16:14**
